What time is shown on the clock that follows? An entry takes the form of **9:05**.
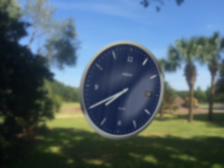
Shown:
**7:40**
